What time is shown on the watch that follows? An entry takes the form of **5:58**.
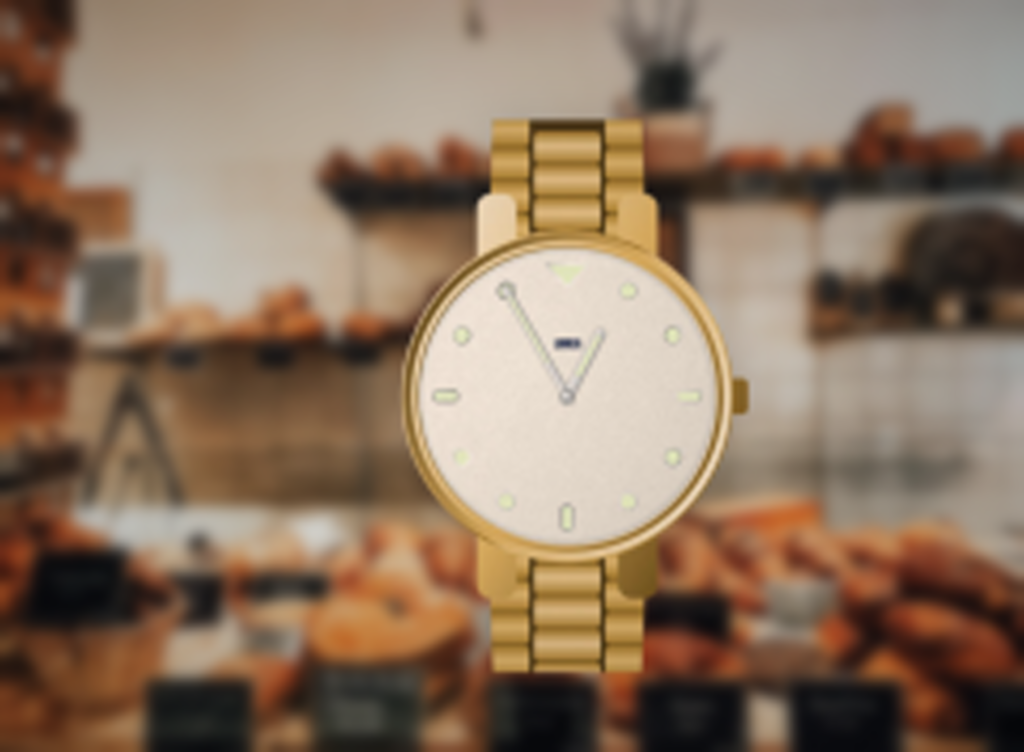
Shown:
**12:55**
